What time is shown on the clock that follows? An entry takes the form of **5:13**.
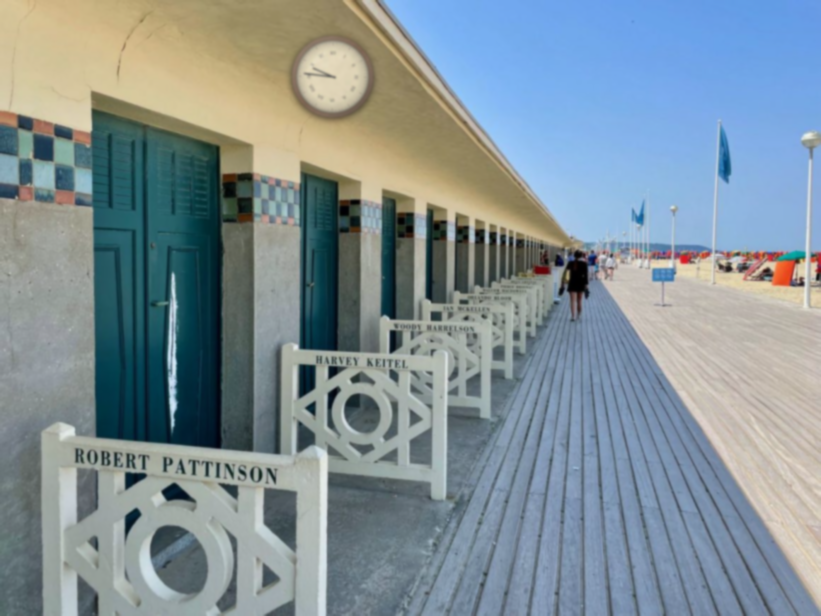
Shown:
**9:46**
